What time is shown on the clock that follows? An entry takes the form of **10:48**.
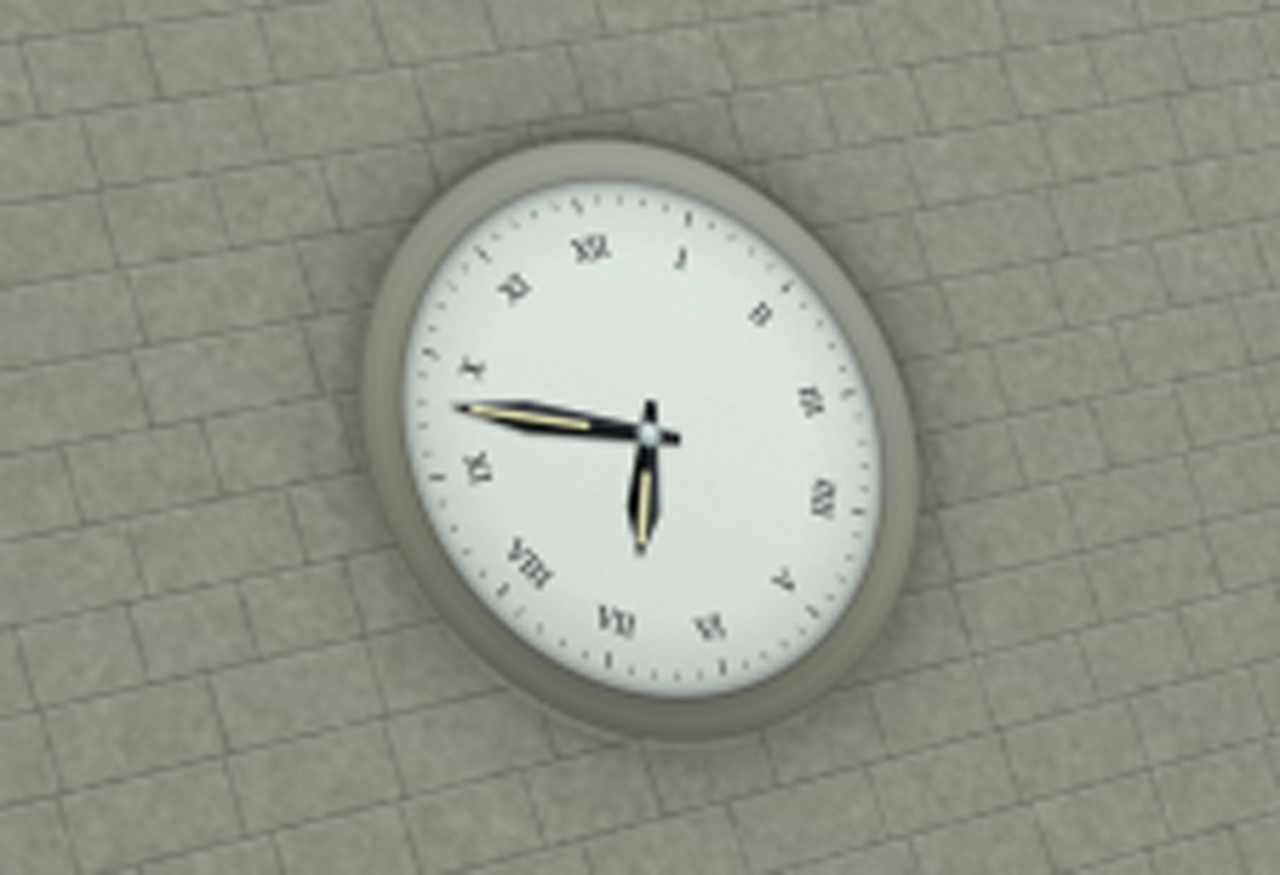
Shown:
**6:48**
